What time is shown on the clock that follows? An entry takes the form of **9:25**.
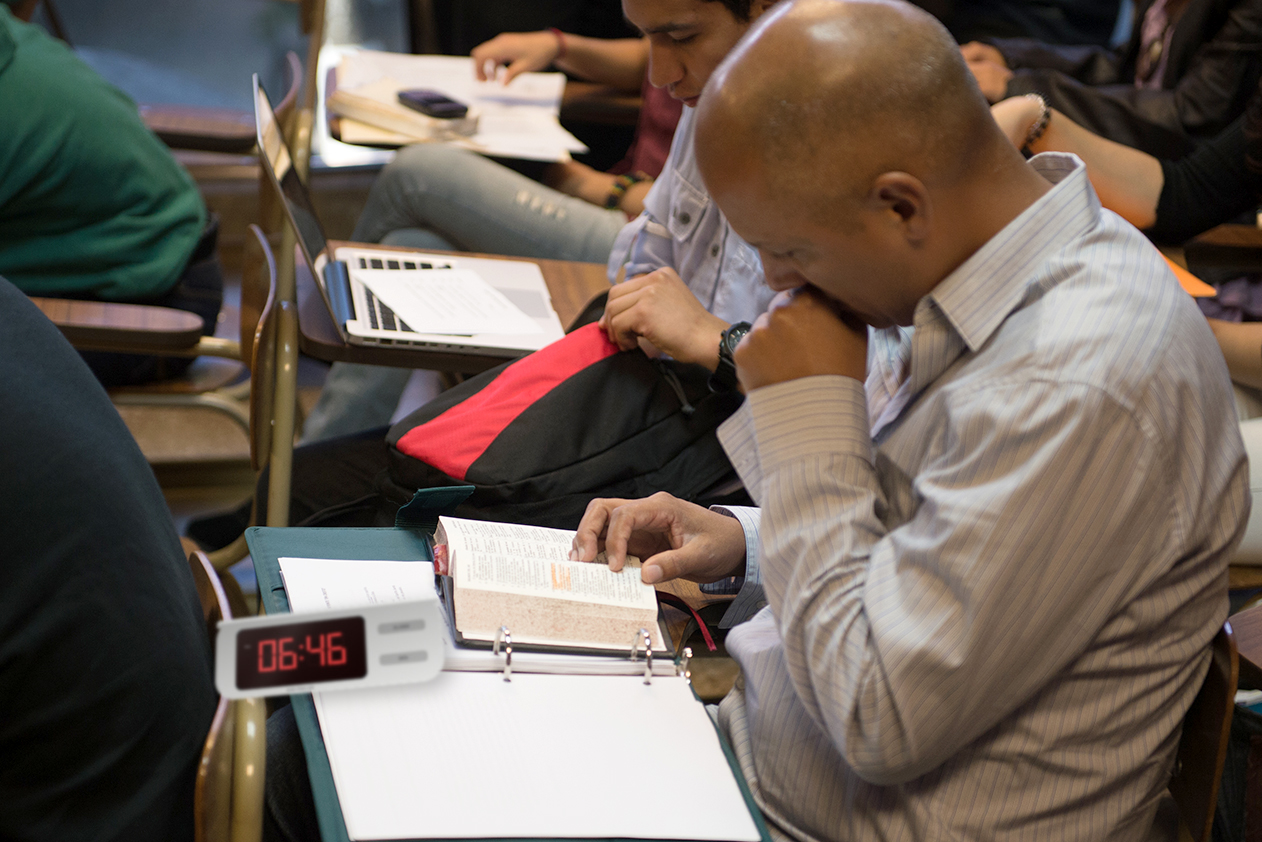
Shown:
**6:46**
